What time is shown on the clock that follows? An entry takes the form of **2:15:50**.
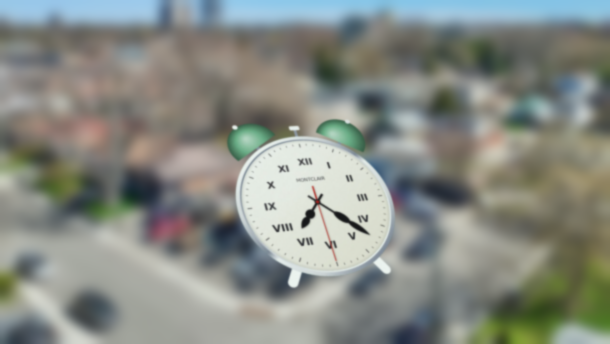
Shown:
**7:22:30**
